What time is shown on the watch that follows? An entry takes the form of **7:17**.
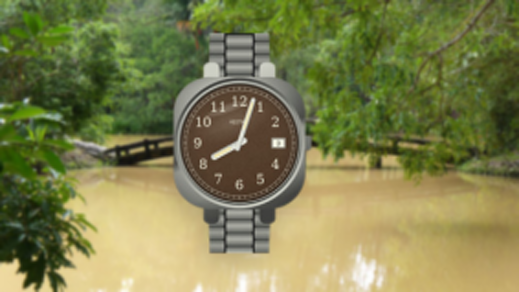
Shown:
**8:03**
